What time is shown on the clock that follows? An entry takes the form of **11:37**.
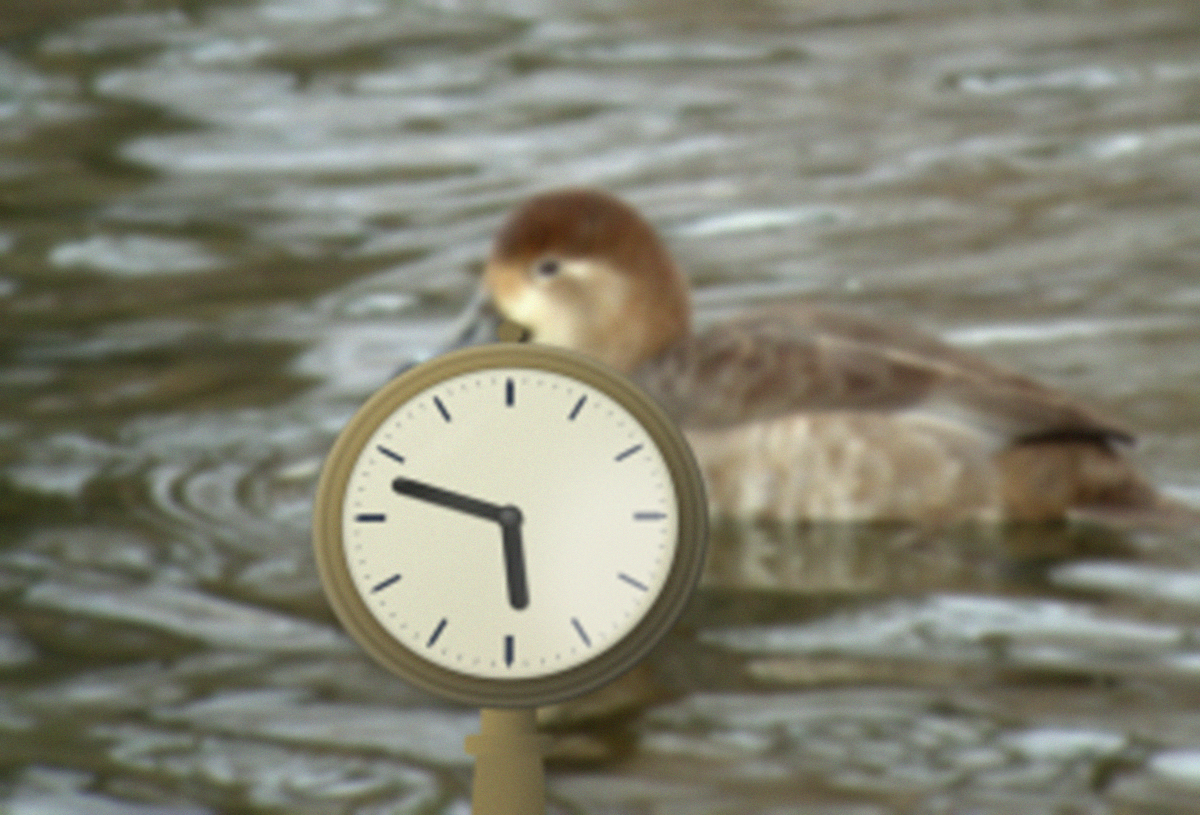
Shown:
**5:48**
